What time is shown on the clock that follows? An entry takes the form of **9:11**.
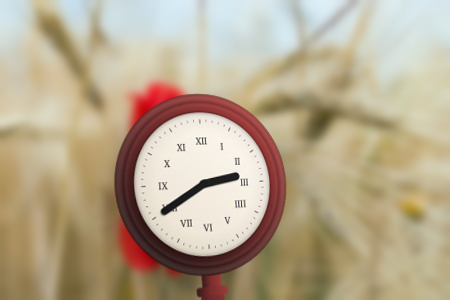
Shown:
**2:40**
